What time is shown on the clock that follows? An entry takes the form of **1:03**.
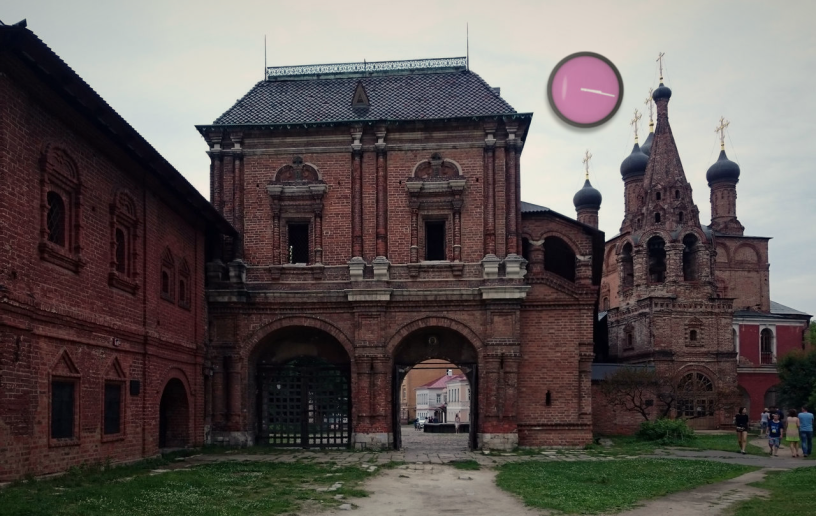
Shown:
**3:17**
